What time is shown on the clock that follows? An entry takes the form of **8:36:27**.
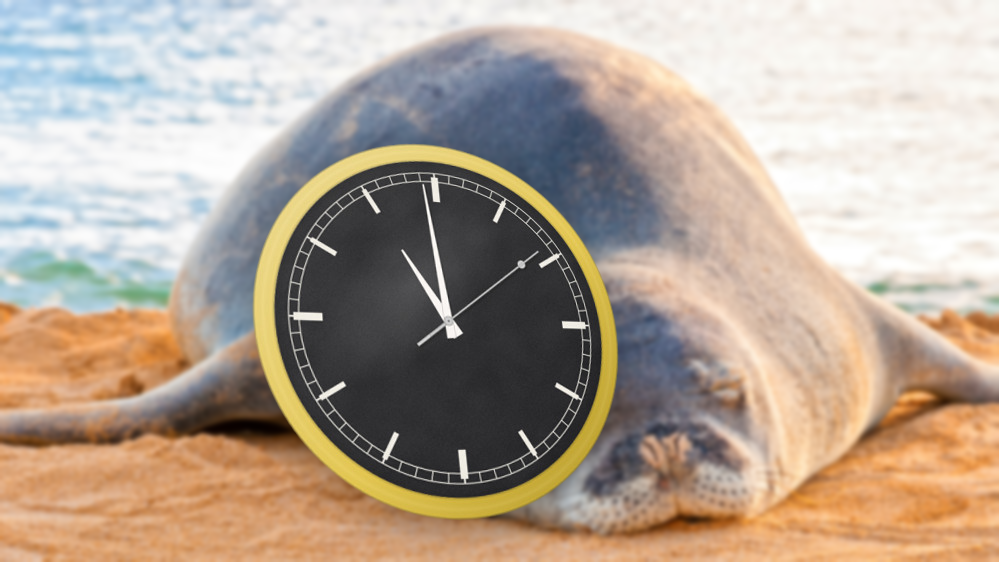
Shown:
**10:59:09**
